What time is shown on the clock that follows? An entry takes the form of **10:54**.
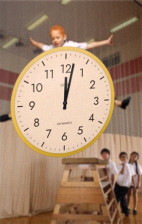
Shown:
**12:02**
